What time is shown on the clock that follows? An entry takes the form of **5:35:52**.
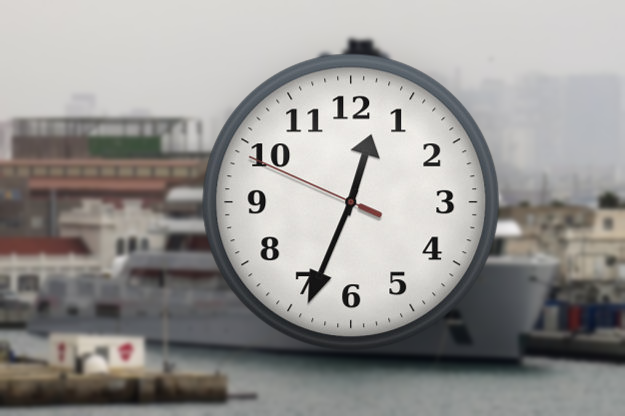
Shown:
**12:33:49**
